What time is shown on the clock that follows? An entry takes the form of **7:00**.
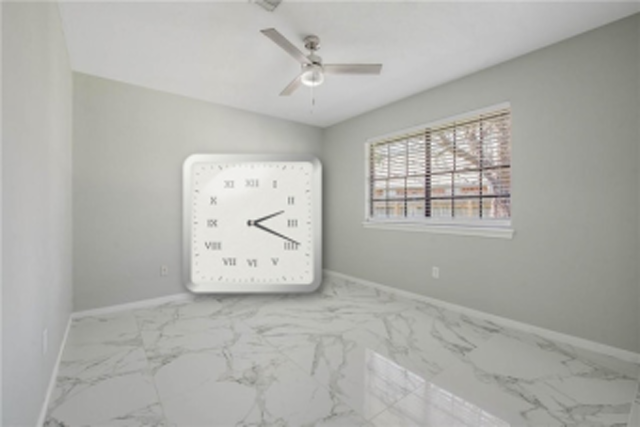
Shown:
**2:19**
